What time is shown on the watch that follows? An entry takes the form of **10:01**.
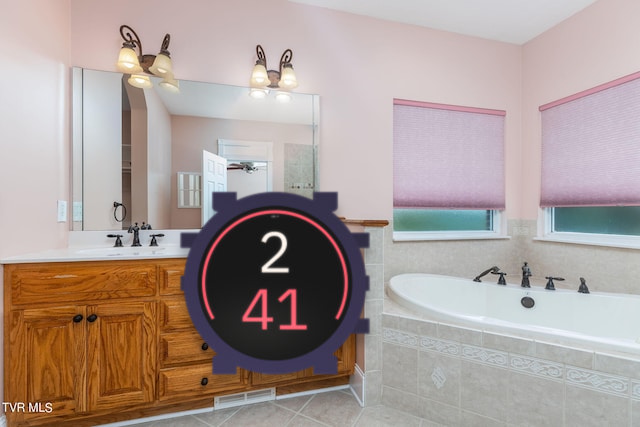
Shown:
**2:41**
